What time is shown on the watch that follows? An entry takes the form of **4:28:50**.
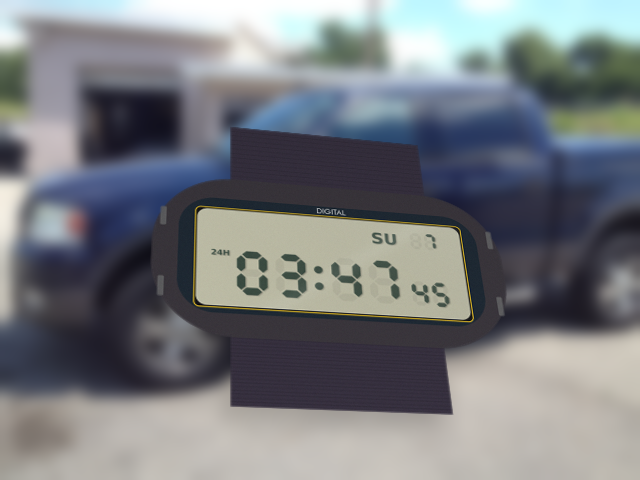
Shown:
**3:47:45**
